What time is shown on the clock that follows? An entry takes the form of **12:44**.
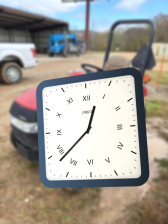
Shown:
**12:38**
